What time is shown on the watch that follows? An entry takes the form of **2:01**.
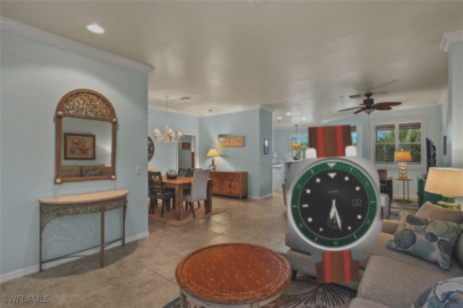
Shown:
**6:28**
